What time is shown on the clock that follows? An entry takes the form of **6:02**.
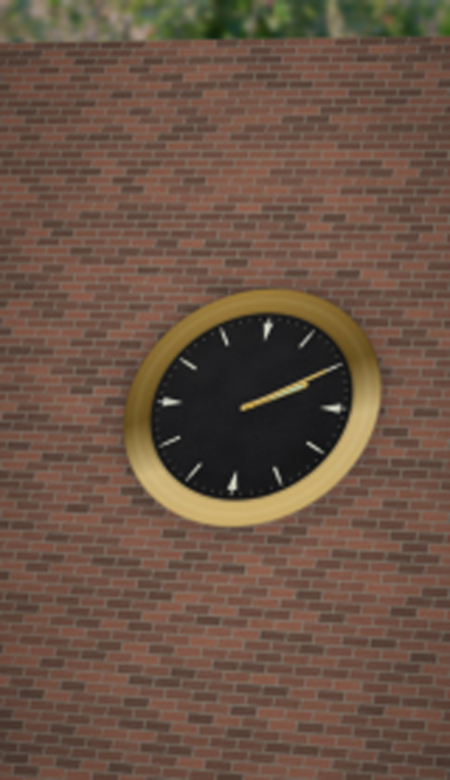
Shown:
**2:10**
